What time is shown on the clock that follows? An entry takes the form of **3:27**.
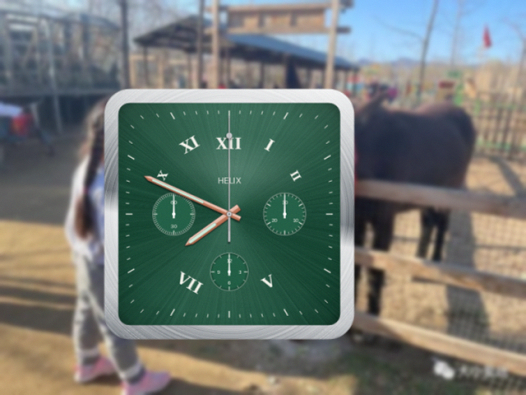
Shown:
**7:49**
